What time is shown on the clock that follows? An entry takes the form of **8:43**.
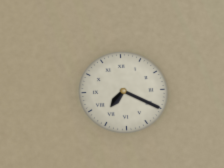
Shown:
**7:20**
